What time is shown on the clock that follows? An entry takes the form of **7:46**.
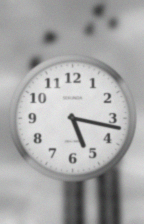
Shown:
**5:17**
